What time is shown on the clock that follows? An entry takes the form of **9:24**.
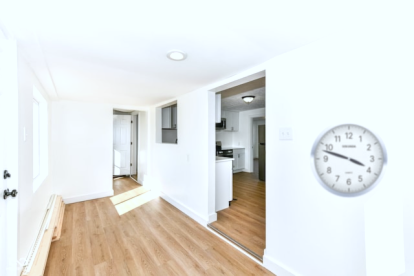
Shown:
**3:48**
